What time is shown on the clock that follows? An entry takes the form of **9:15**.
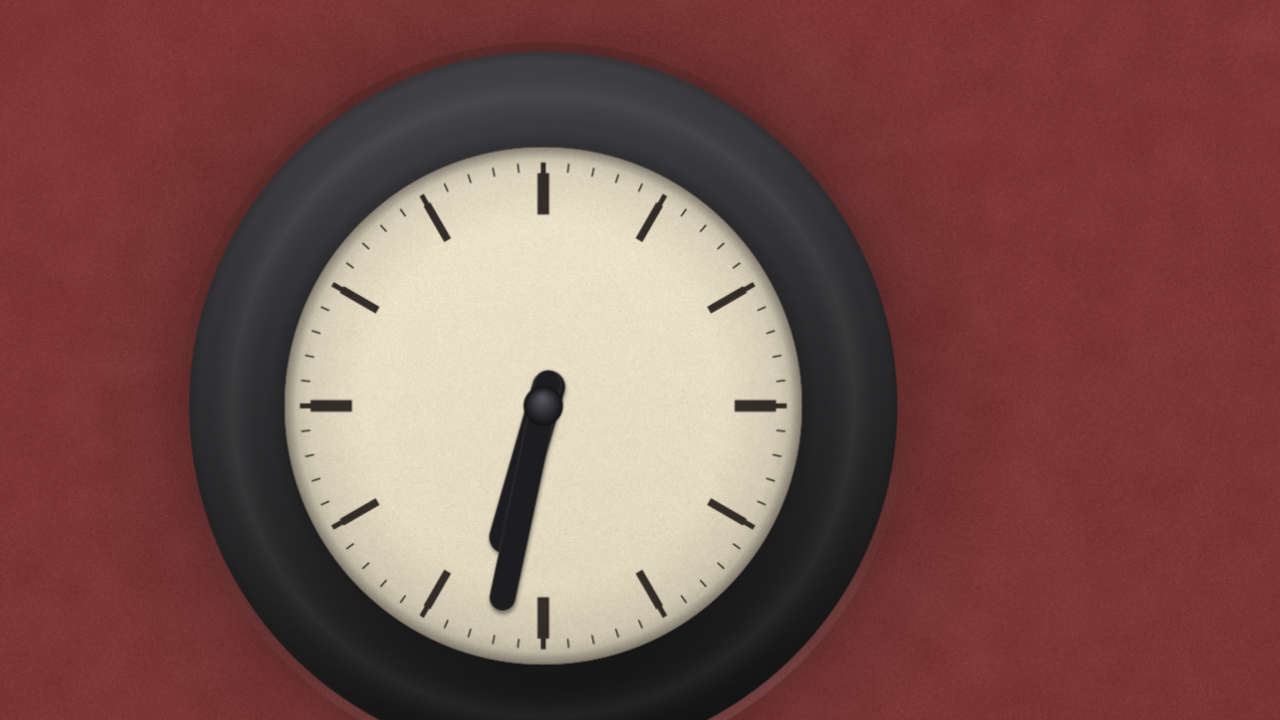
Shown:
**6:32**
